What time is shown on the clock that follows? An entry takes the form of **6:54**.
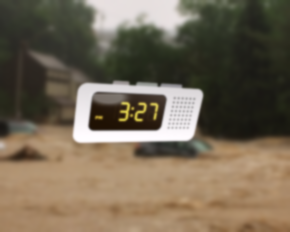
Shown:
**3:27**
